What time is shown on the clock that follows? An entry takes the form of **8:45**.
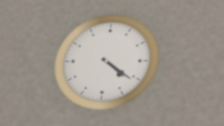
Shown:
**4:21**
